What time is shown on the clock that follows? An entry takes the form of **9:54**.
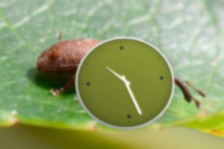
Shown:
**10:27**
